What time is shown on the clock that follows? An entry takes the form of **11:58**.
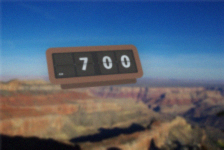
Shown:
**7:00**
